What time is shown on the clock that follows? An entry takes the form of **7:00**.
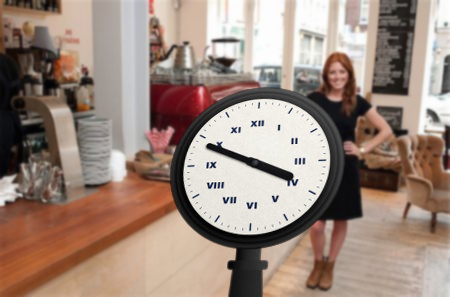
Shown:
**3:49**
